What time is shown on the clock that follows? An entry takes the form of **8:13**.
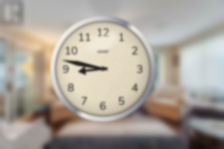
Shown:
**8:47**
